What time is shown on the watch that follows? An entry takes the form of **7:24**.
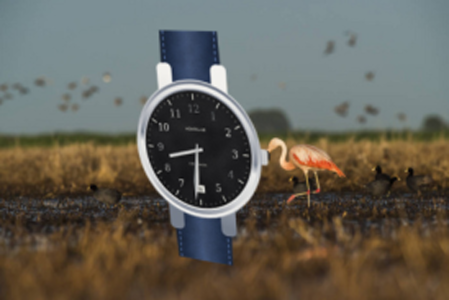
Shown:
**8:31**
